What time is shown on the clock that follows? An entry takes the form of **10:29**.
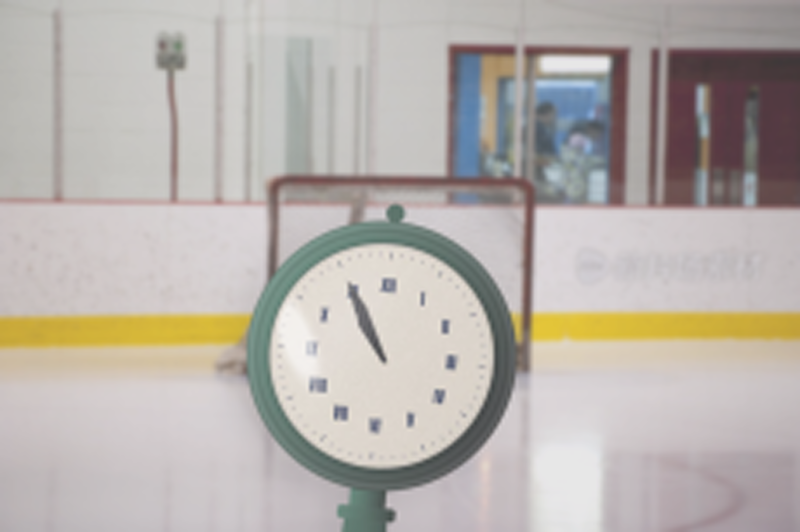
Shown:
**10:55**
